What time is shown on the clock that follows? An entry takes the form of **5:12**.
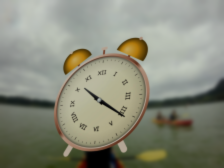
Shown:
**10:21**
